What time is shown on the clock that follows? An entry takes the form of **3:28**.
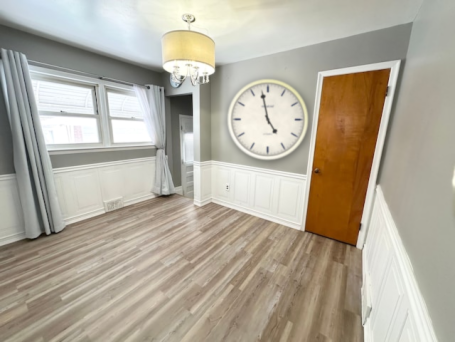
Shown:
**4:58**
